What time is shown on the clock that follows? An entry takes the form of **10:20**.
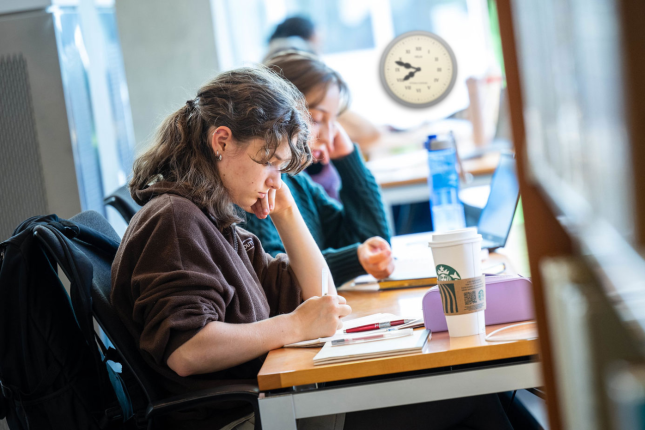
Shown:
**7:48**
